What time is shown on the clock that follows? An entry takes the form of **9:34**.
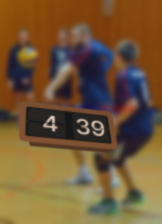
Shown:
**4:39**
